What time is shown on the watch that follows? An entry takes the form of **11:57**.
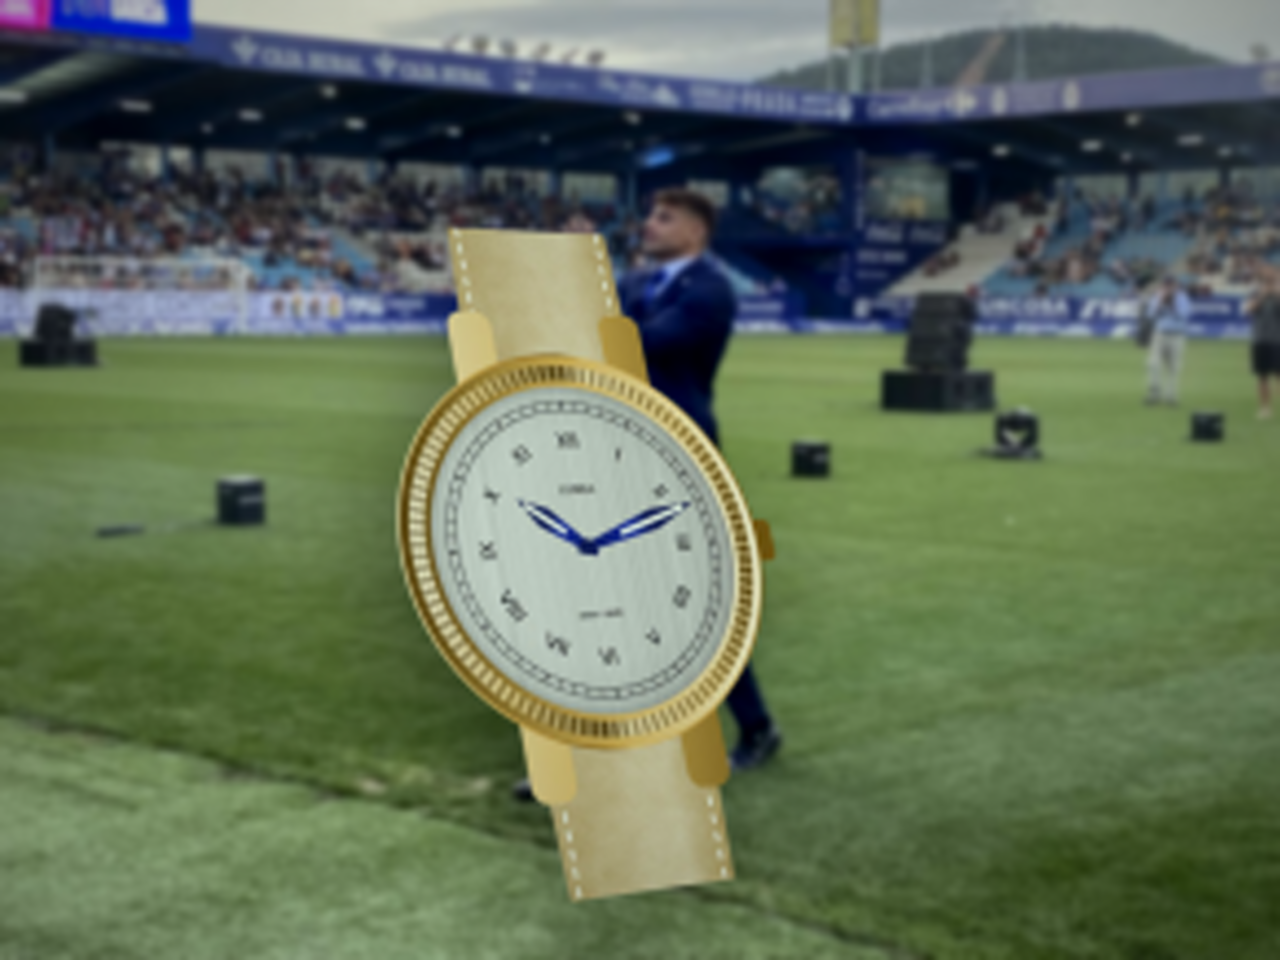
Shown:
**10:12**
